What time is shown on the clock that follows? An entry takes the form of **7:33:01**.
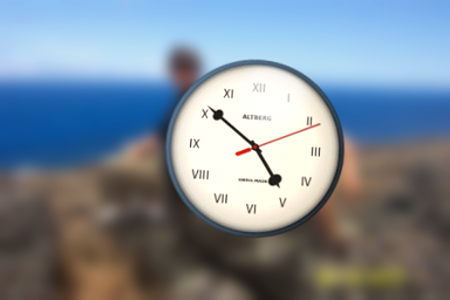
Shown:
**4:51:11**
